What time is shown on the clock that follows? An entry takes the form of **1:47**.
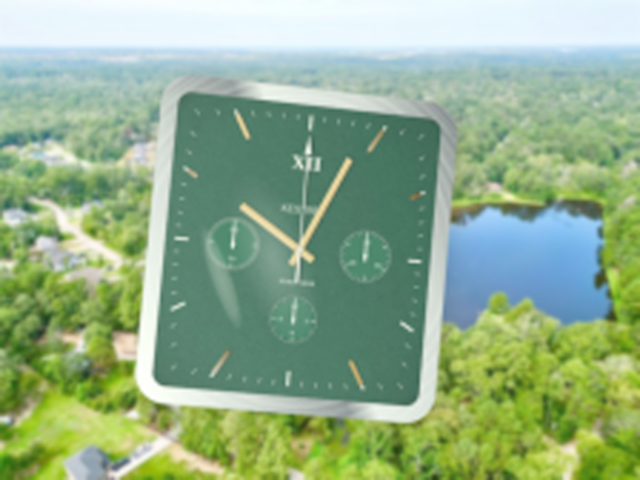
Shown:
**10:04**
